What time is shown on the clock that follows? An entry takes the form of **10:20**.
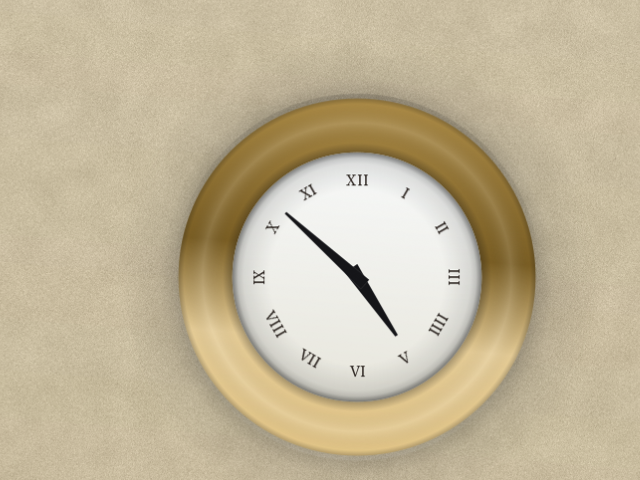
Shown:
**4:52**
